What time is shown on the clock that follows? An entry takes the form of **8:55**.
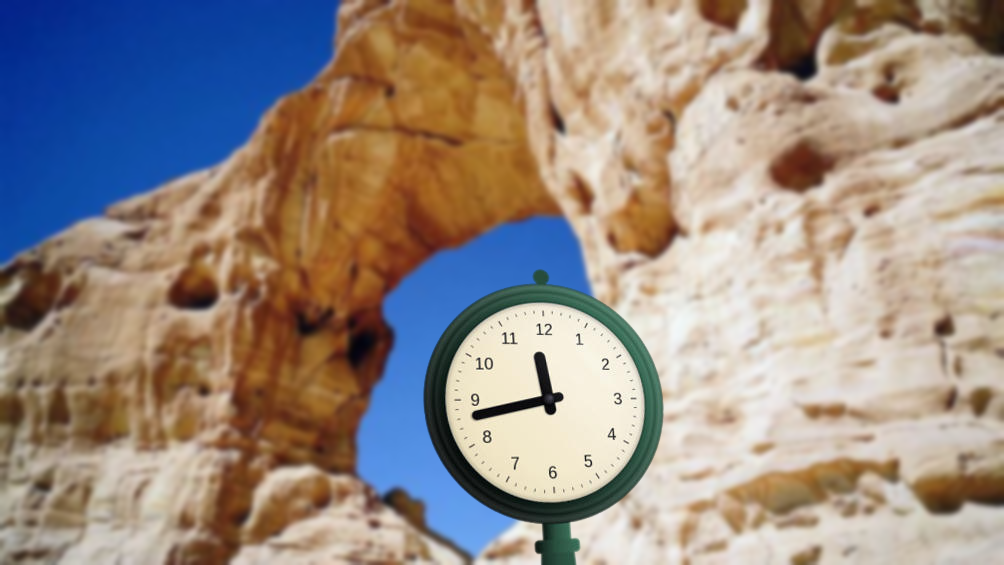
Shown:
**11:43**
